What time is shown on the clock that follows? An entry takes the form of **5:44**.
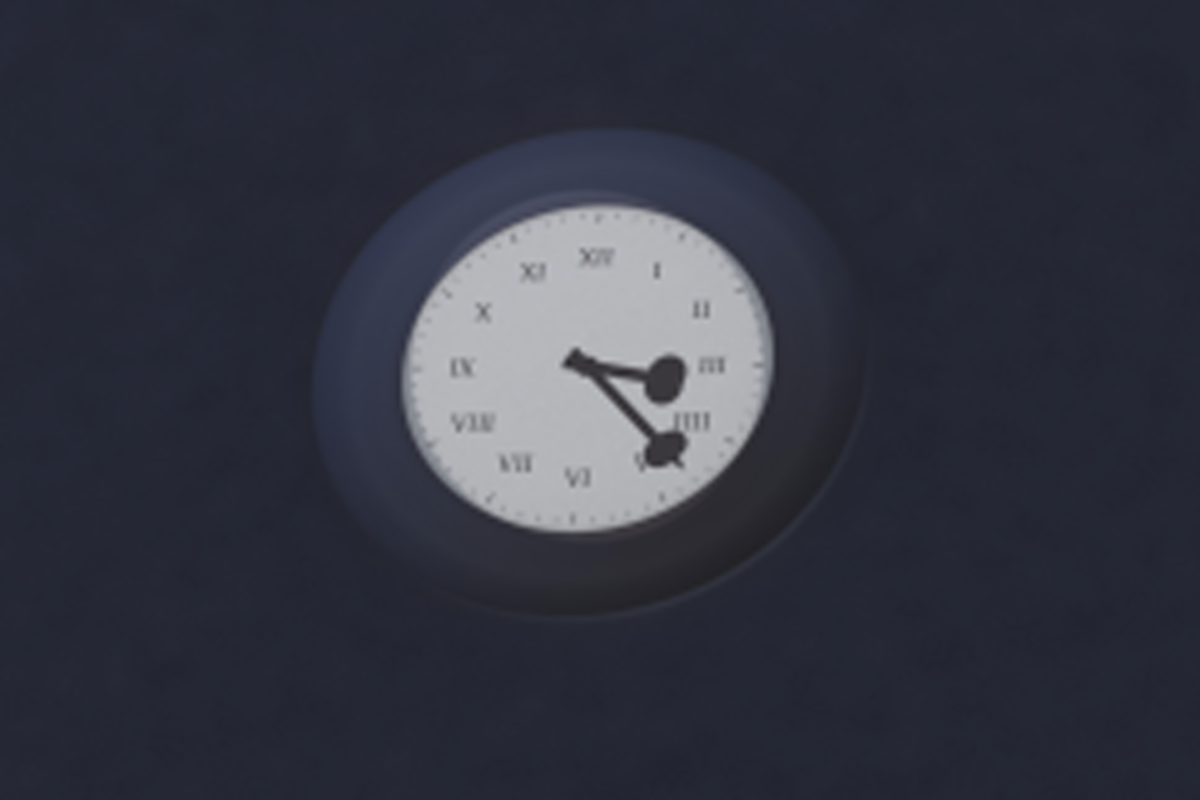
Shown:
**3:23**
